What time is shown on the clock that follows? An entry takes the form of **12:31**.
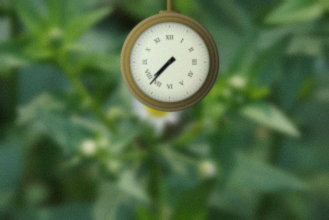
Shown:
**7:37**
